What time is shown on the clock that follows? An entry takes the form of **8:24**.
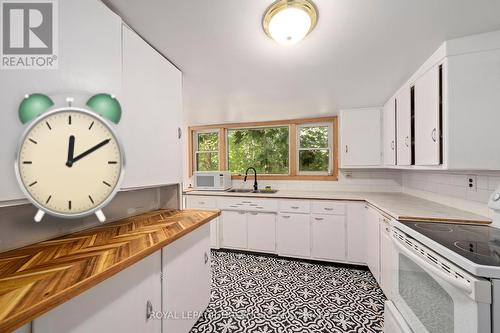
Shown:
**12:10**
